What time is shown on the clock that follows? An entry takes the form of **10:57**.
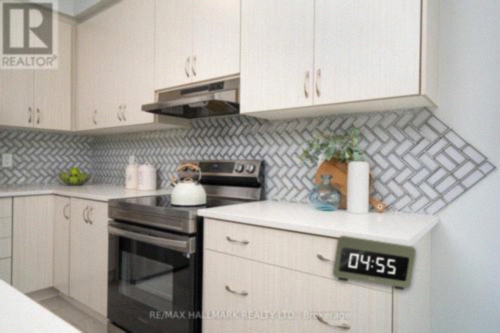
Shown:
**4:55**
